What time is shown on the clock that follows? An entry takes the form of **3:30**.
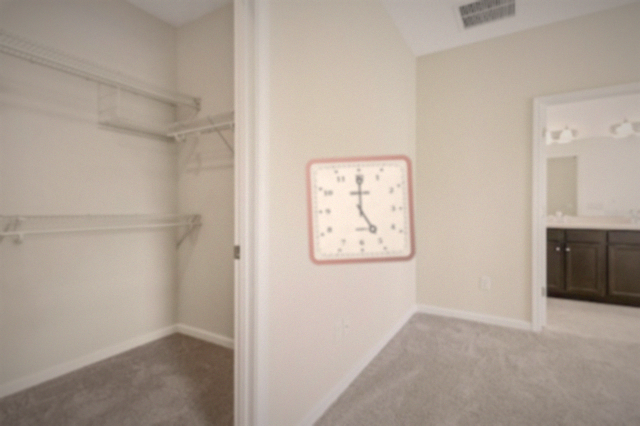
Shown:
**5:00**
